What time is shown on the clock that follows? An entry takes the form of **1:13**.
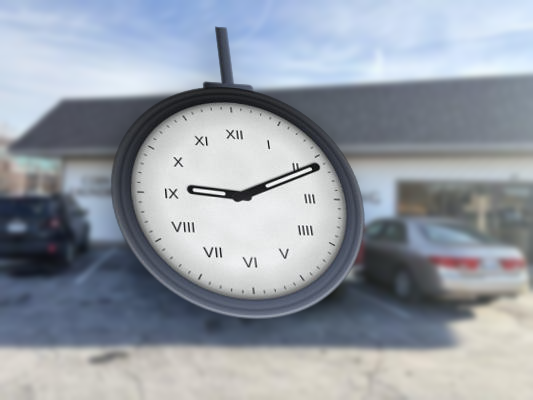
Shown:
**9:11**
